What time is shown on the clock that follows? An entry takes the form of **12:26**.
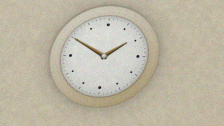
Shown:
**1:50**
